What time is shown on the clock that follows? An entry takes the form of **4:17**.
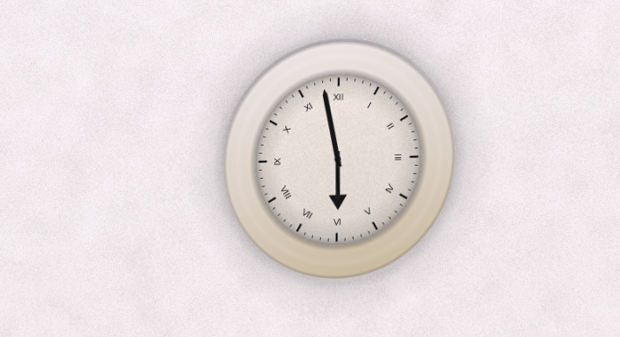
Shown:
**5:58**
